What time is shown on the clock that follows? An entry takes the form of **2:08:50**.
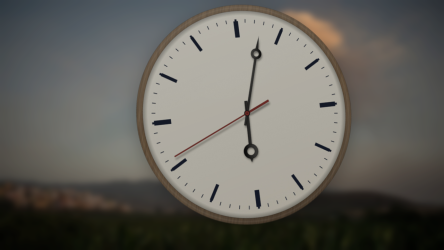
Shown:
**6:02:41**
